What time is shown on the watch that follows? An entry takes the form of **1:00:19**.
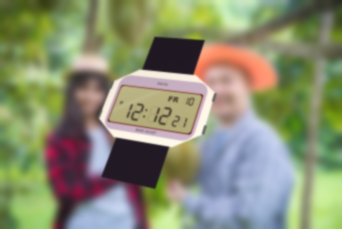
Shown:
**12:12:21**
